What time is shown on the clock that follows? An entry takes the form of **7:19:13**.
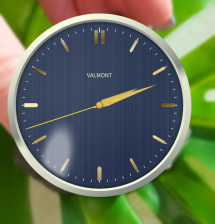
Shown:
**2:11:42**
